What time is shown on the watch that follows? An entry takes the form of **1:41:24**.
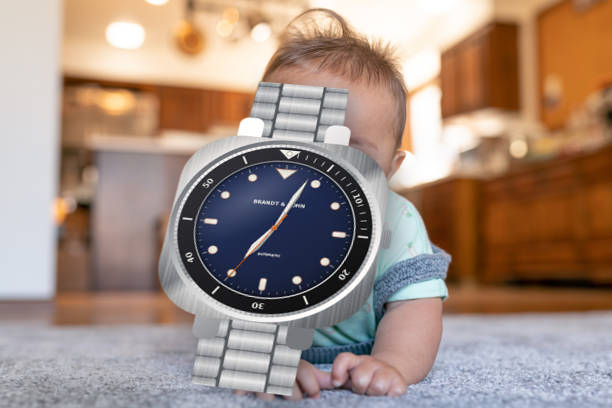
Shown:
**7:03:35**
